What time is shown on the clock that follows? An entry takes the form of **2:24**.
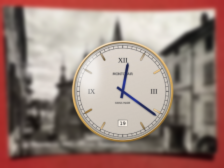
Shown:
**12:21**
